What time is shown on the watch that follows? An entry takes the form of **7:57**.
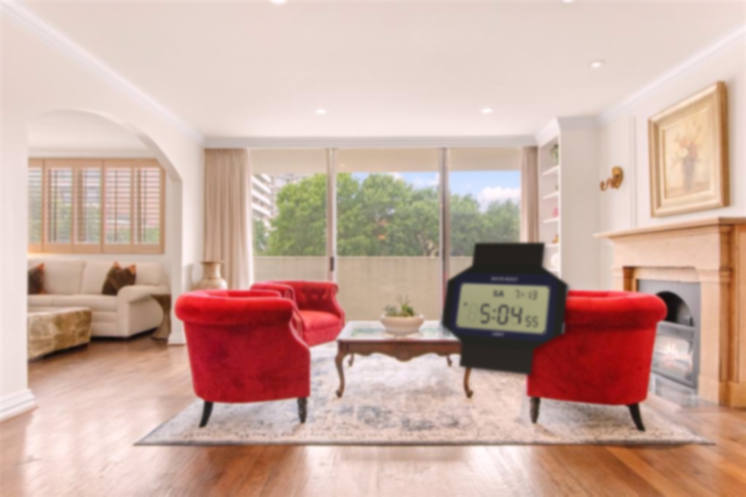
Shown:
**5:04**
